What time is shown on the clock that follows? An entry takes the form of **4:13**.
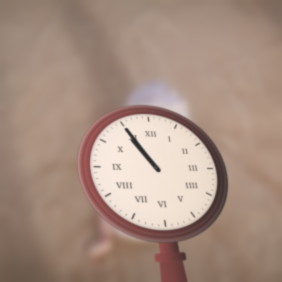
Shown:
**10:55**
